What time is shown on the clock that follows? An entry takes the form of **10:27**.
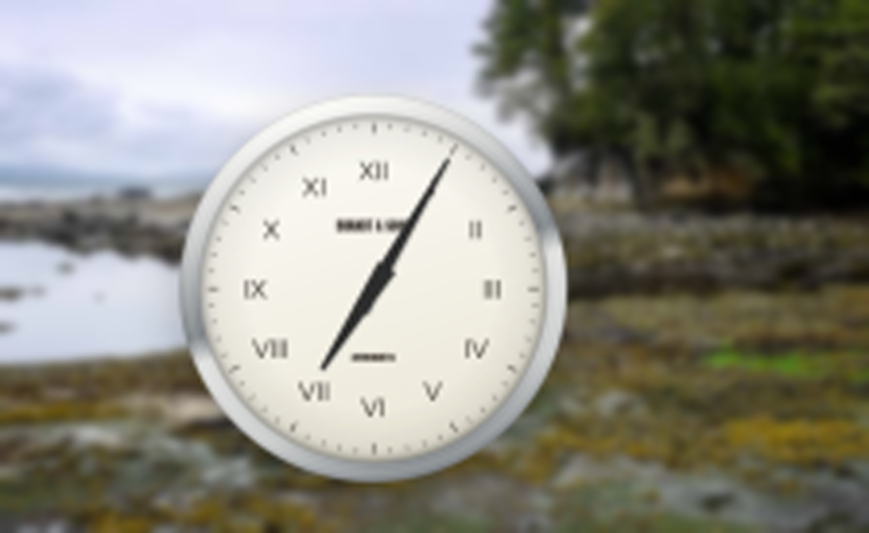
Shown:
**7:05**
